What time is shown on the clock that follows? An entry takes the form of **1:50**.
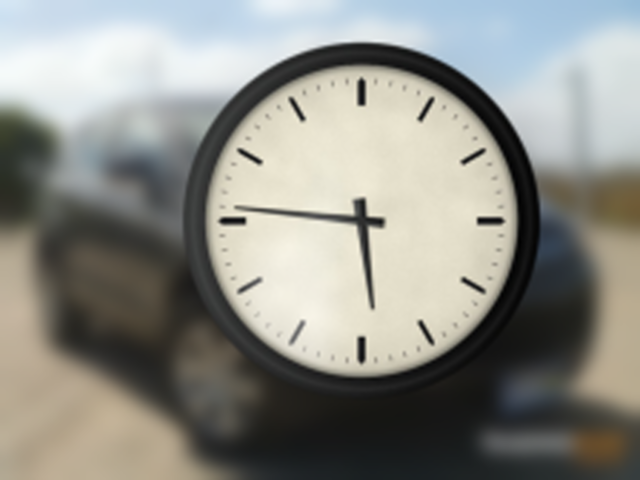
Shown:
**5:46**
